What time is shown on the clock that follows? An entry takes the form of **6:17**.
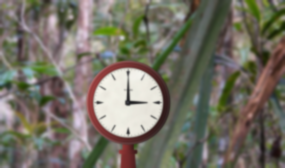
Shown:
**3:00**
